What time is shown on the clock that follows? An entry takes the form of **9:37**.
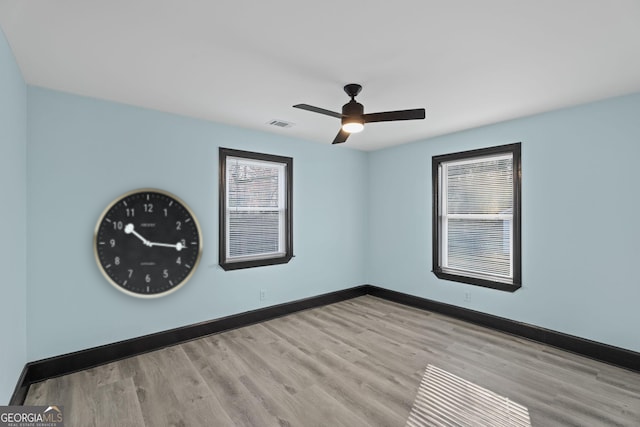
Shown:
**10:16**
